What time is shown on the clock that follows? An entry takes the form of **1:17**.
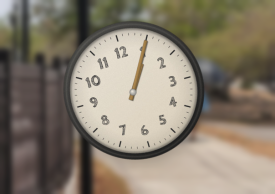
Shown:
**1:05**
